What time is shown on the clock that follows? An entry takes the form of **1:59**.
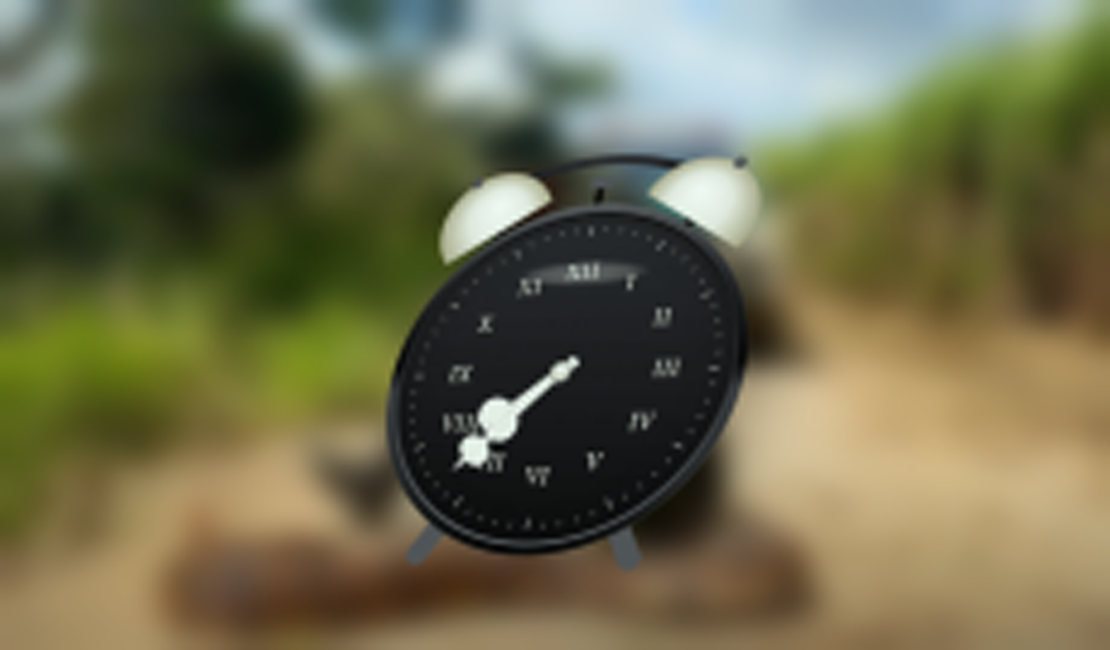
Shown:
**7:37**
